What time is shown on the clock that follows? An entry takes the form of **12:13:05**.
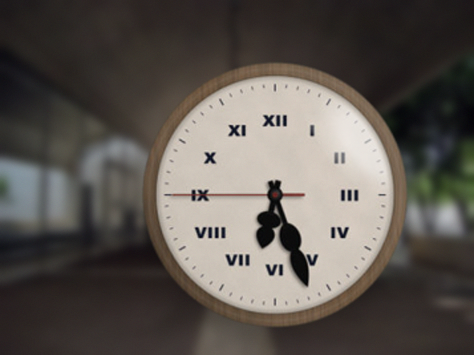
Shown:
**6:26:45**
